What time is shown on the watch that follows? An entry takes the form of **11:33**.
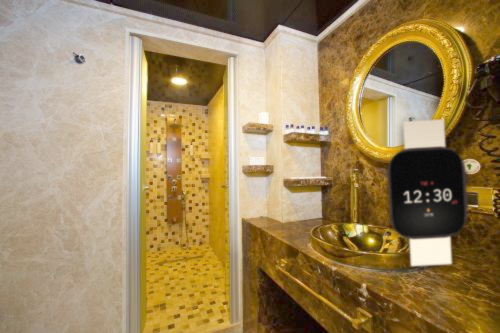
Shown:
**12:30**
